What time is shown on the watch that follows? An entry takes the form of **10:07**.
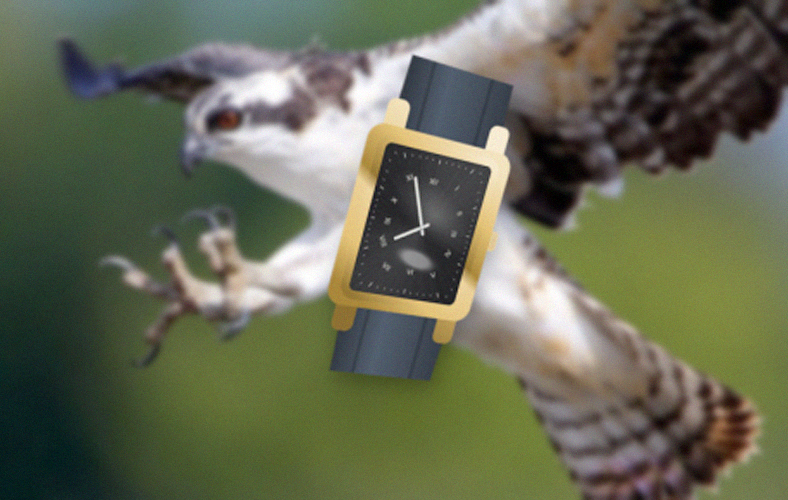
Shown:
**7:56**
